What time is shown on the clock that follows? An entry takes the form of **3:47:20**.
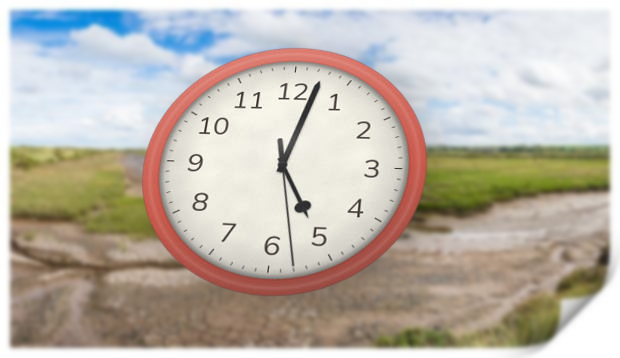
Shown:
**5:02:28**
